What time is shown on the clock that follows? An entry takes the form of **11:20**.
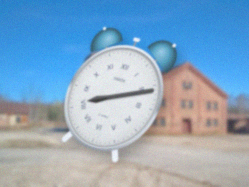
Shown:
**8:11**
